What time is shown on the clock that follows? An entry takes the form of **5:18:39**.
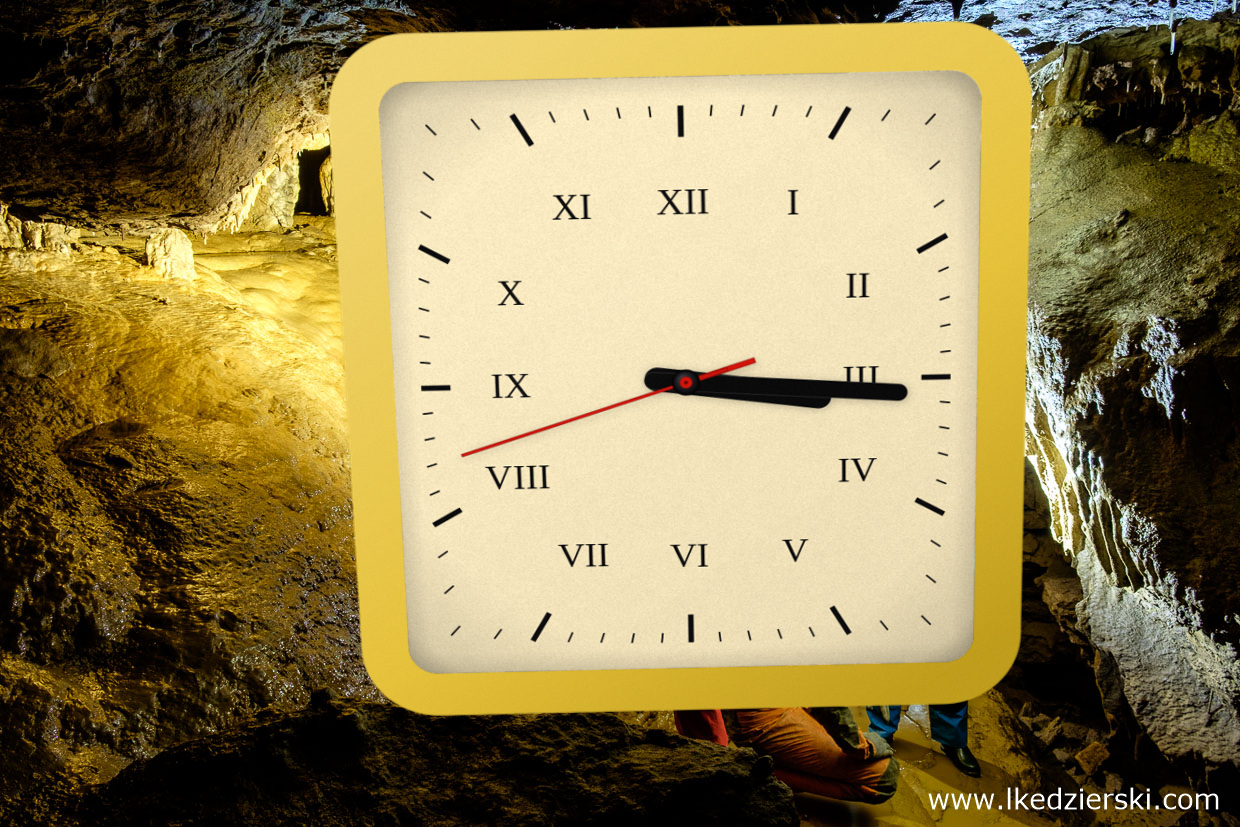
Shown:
**3:15:42**
